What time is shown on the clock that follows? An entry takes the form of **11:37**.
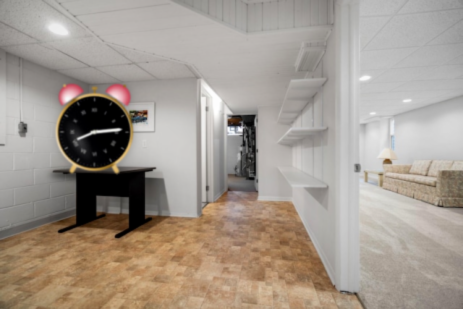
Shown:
**8:14**
